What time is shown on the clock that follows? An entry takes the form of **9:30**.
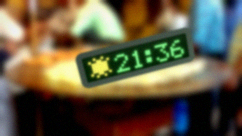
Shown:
**21:36**
